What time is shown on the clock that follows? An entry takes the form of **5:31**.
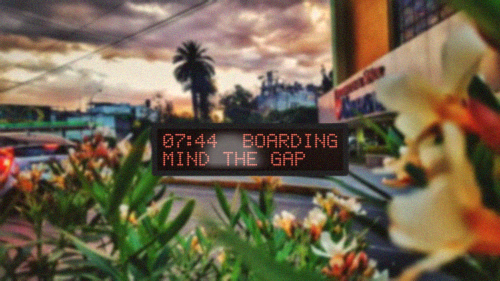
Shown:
**7:44**
